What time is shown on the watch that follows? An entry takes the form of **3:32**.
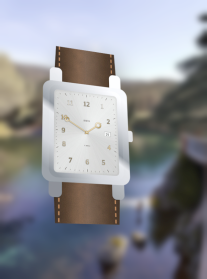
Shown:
**1:50**
